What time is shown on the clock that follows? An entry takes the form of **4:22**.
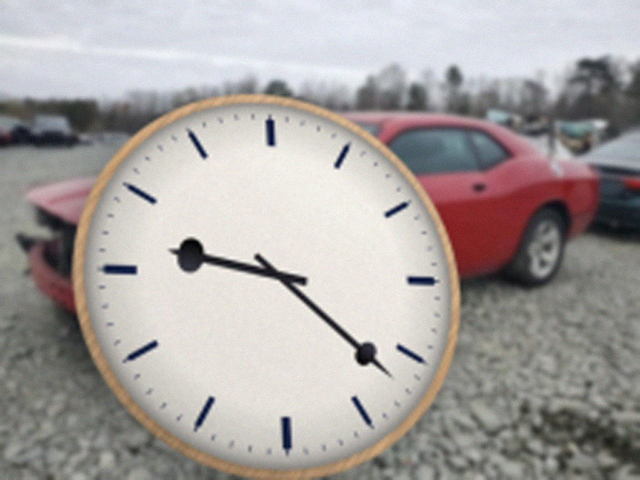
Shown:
**9:22**
